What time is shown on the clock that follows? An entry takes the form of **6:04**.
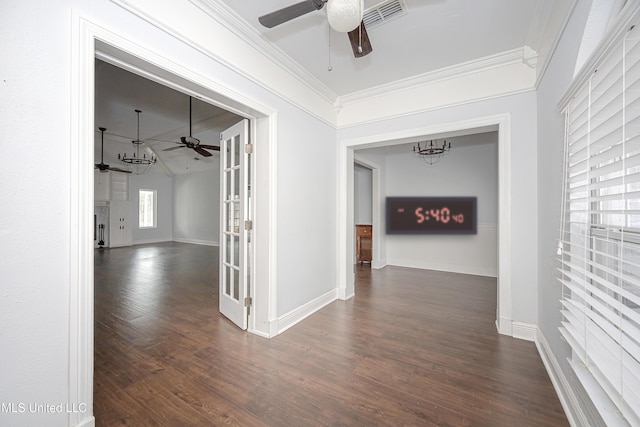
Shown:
**5:40**
